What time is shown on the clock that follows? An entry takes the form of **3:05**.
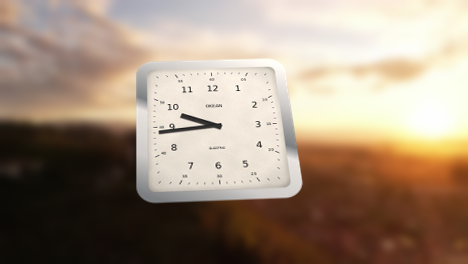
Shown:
**9:44**
